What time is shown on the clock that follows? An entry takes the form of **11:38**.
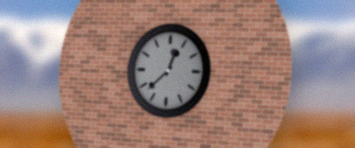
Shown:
**12:38**
